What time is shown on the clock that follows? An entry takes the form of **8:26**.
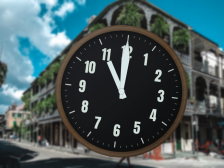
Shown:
**11:00**
